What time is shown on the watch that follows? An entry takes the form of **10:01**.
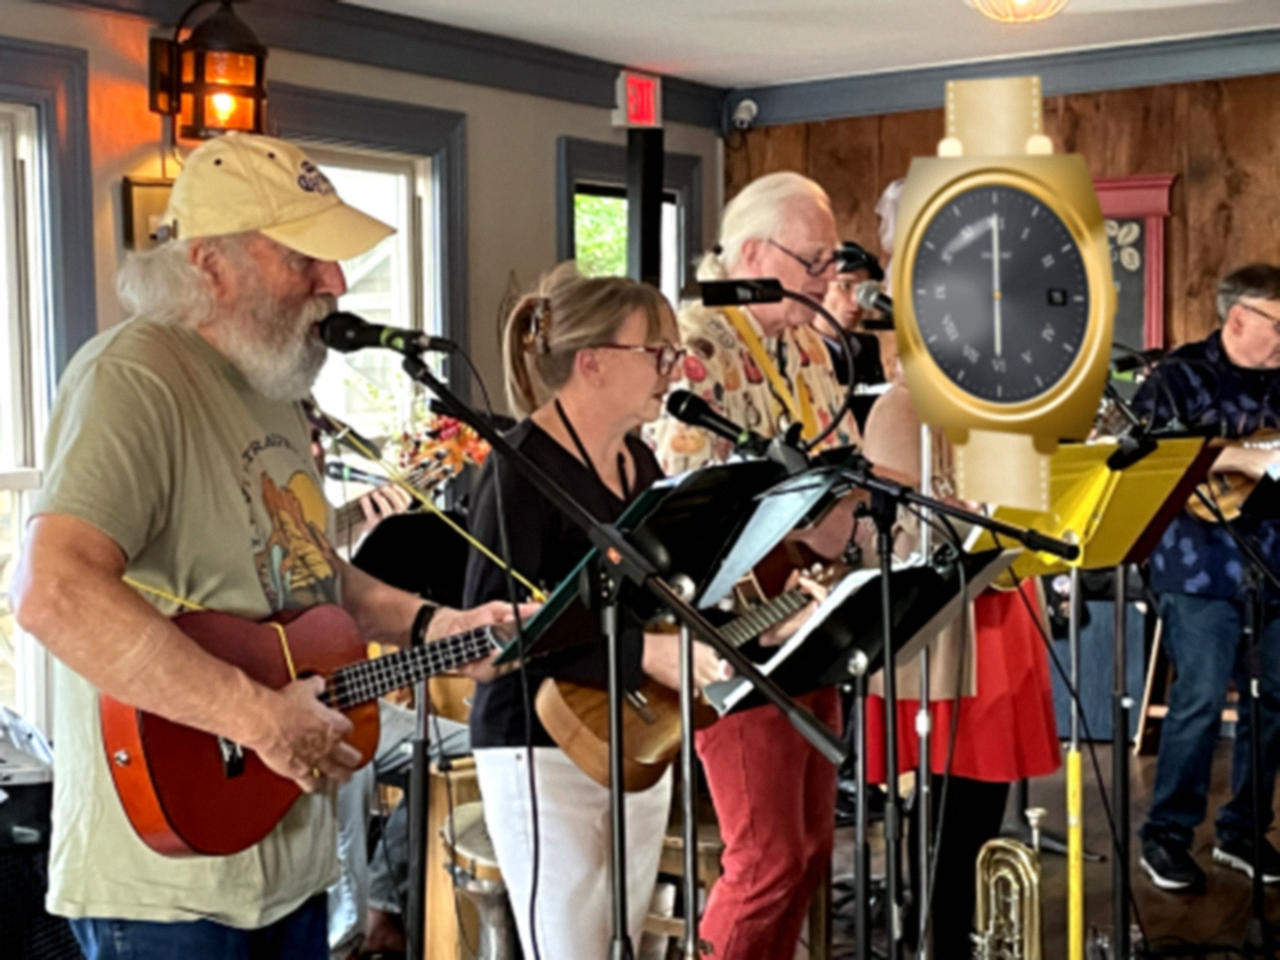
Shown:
**6:00**
